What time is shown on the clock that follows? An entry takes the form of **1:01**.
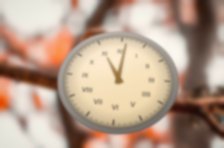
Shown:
**11:01**
